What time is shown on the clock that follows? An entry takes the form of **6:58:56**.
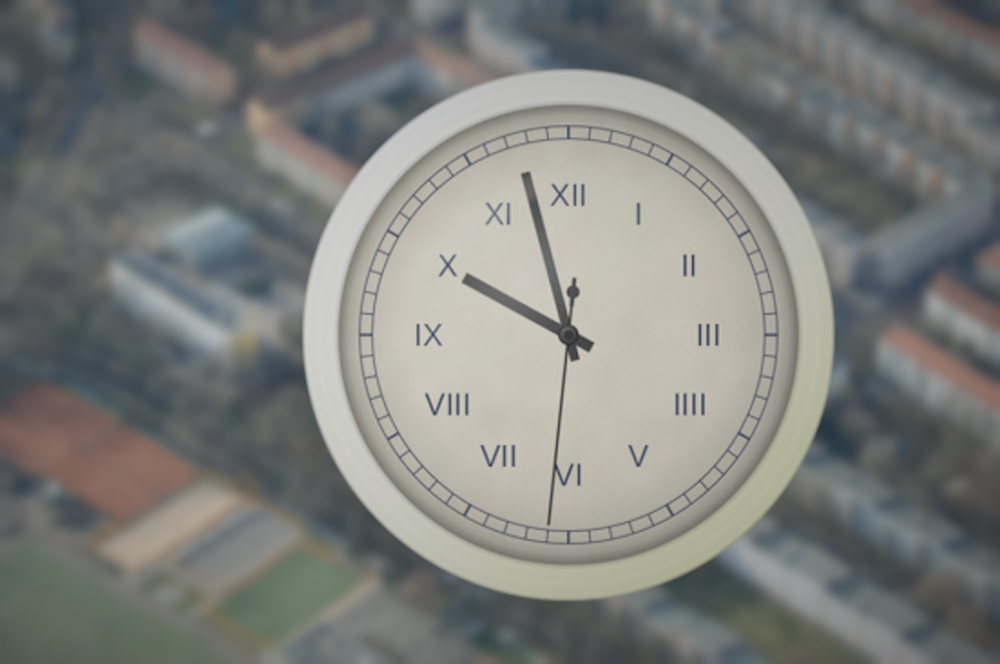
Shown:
**9:57:31**
